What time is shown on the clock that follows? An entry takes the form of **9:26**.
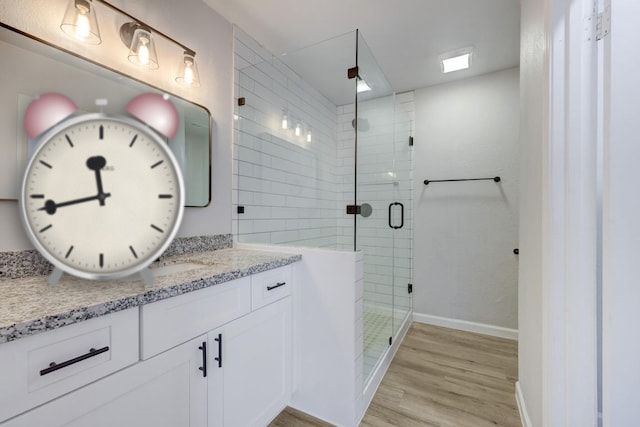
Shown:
**11:43**
